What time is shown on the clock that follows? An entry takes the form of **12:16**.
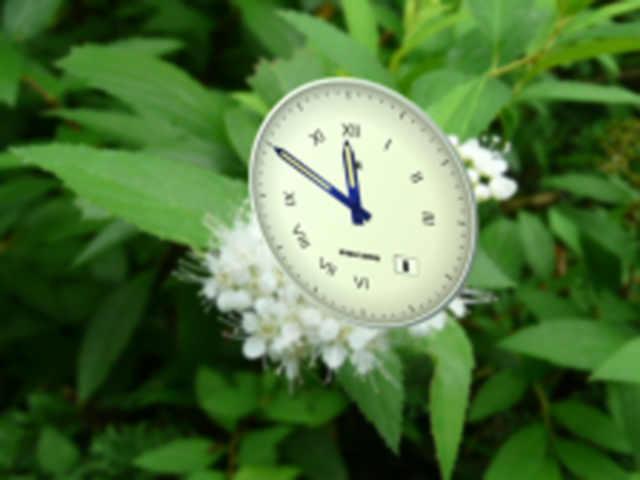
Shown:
**11:50**
